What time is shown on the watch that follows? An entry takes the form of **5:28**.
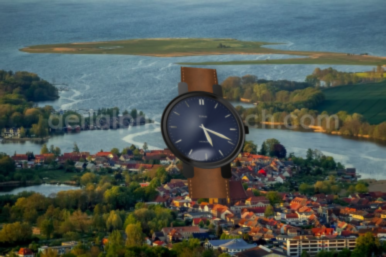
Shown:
**5:19**
